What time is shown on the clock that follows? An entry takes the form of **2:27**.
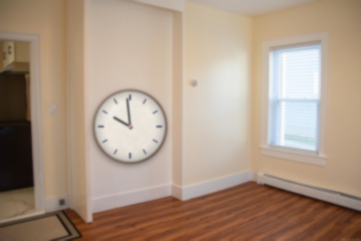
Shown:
**9:59**
